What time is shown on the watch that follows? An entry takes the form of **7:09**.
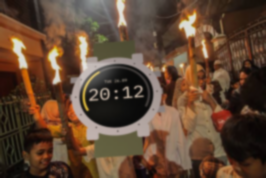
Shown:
**20:12**
